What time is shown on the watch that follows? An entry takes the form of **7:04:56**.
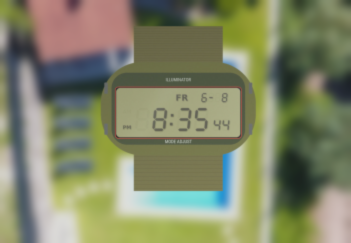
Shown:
**8:35:44**
